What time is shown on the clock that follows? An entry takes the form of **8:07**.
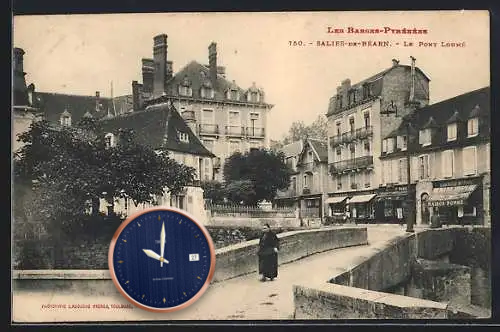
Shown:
**10:01**
